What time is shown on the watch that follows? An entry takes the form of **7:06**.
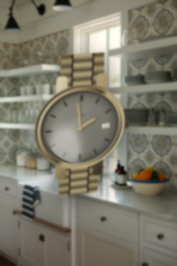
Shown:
**1:59**
